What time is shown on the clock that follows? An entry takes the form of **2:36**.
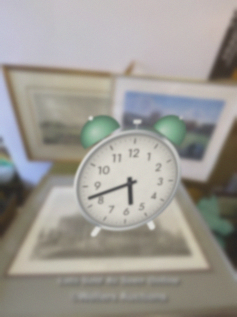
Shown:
**5:42**
